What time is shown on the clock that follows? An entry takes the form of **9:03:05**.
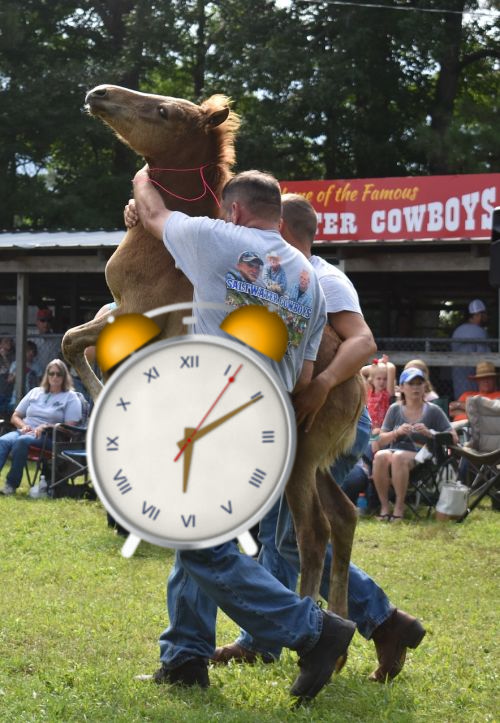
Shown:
**6:10:06**
